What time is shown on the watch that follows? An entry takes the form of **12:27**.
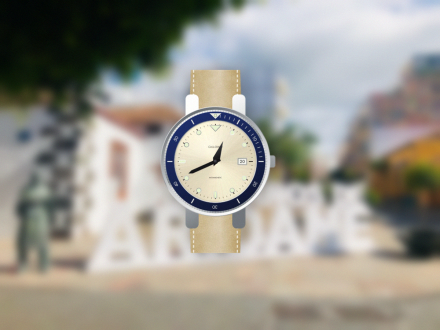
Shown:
**12:41**
